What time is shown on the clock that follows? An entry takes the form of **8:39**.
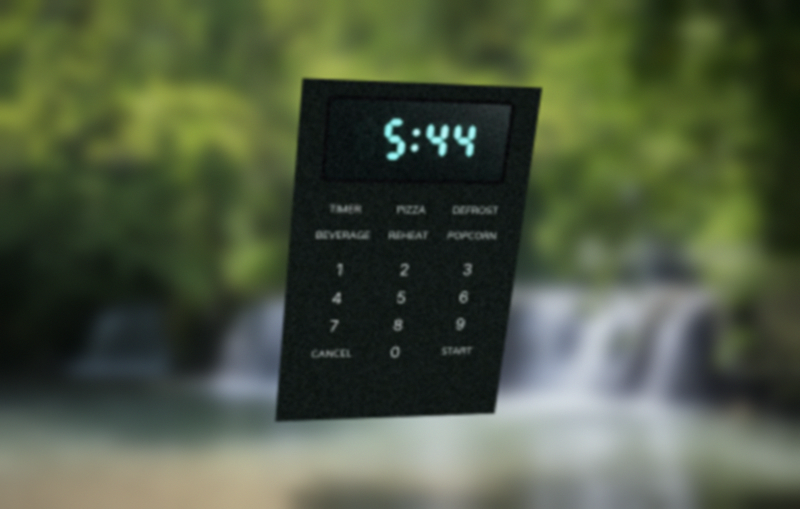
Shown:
**5:44**
